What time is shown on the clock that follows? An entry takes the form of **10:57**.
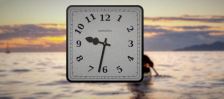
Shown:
**9:32**
